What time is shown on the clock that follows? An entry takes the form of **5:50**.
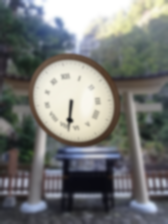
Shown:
**6:33**
